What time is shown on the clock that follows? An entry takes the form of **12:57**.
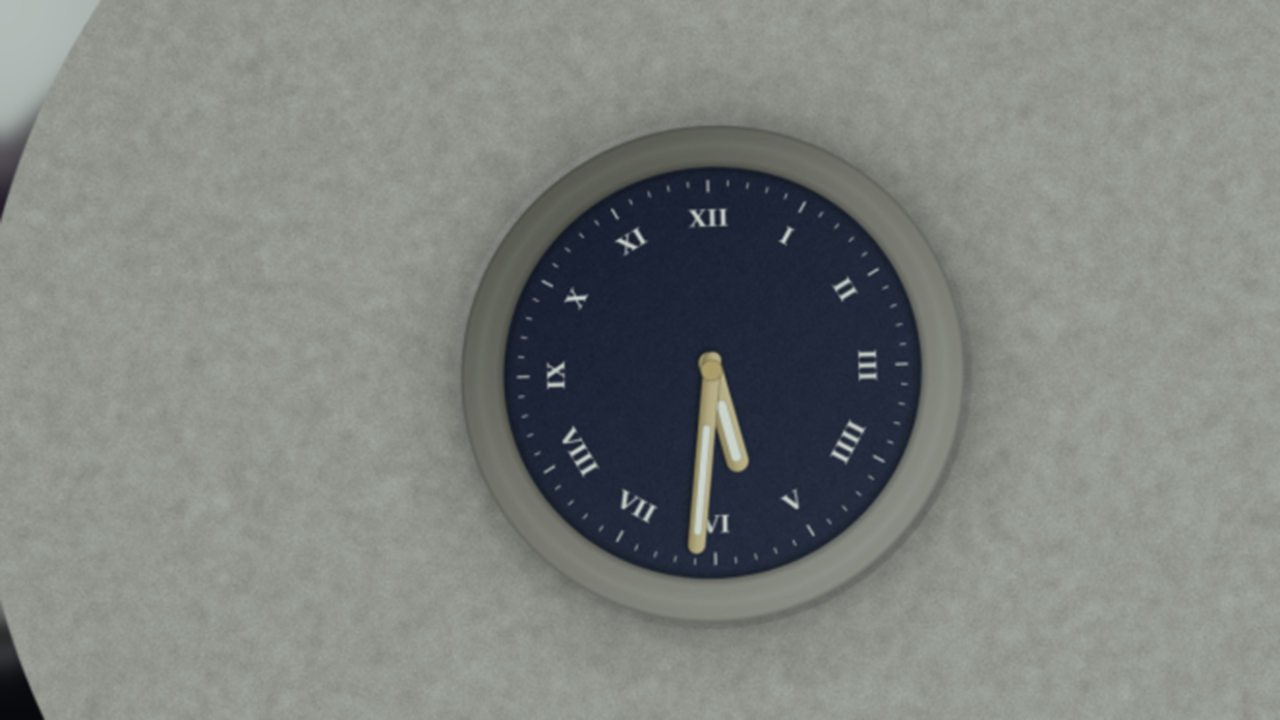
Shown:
**5:31**
